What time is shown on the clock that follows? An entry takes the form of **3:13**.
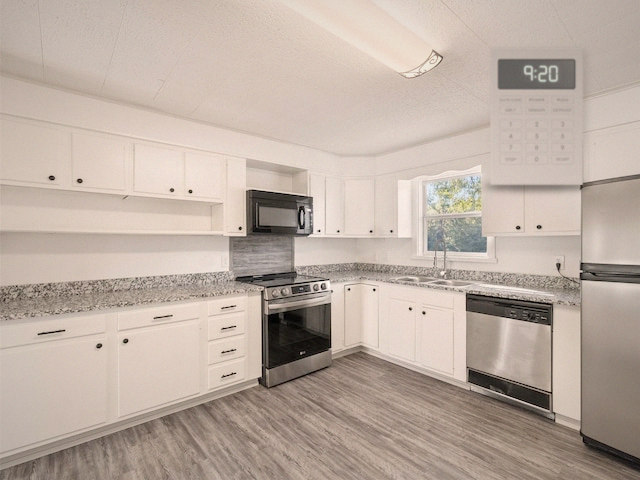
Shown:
**9:20**
